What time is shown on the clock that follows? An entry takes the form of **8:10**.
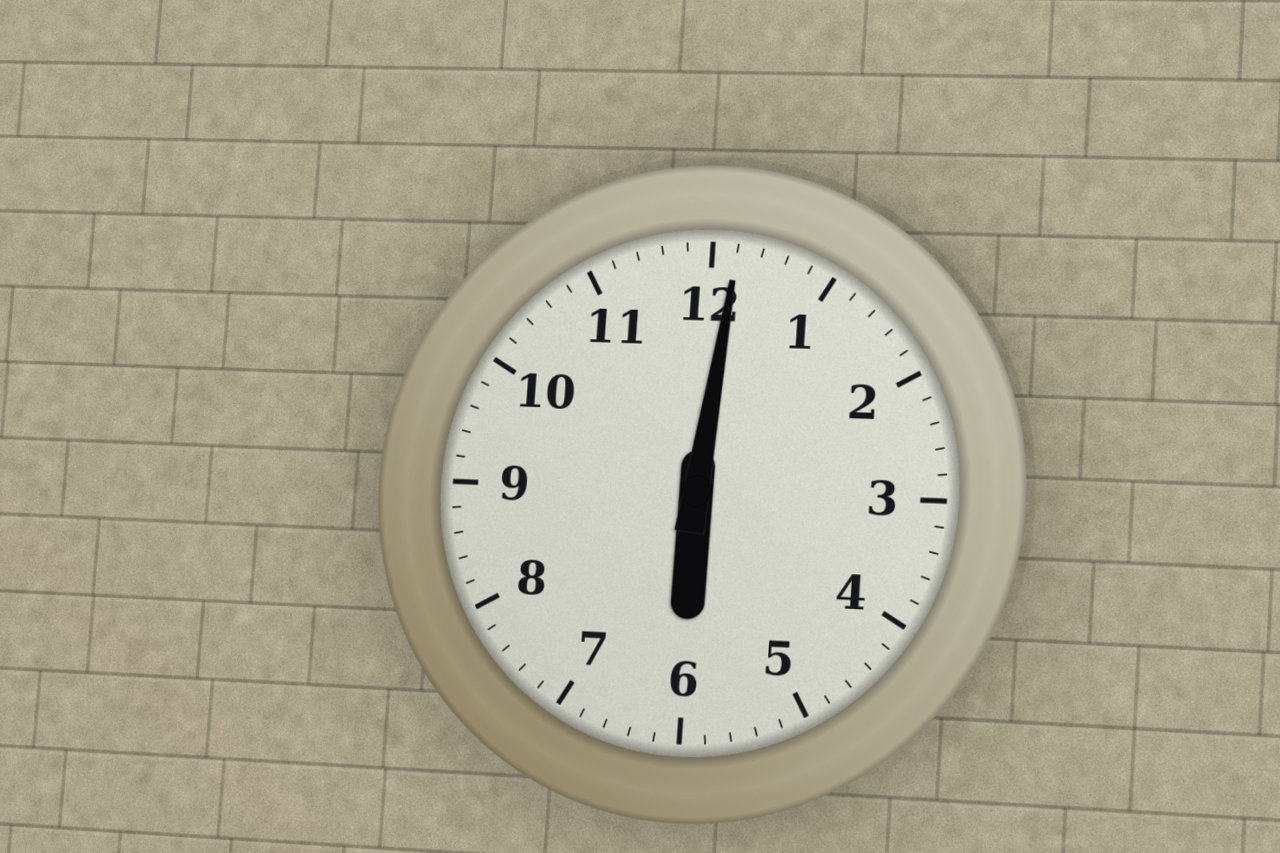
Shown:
**6:01**
